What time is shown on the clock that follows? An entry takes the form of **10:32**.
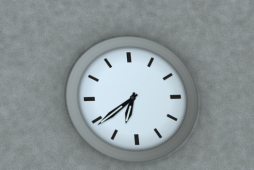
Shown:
**6:39**
